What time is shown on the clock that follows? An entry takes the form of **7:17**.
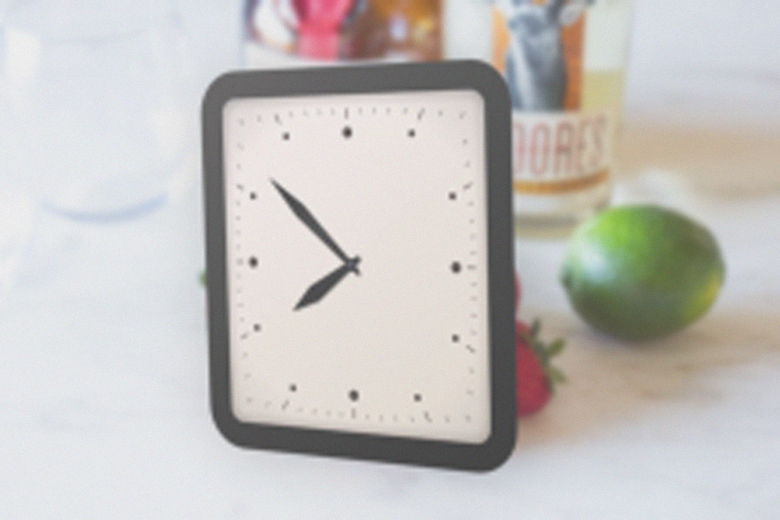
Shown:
**7:52**
